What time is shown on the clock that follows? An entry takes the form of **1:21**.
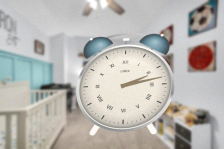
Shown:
**2:13**
